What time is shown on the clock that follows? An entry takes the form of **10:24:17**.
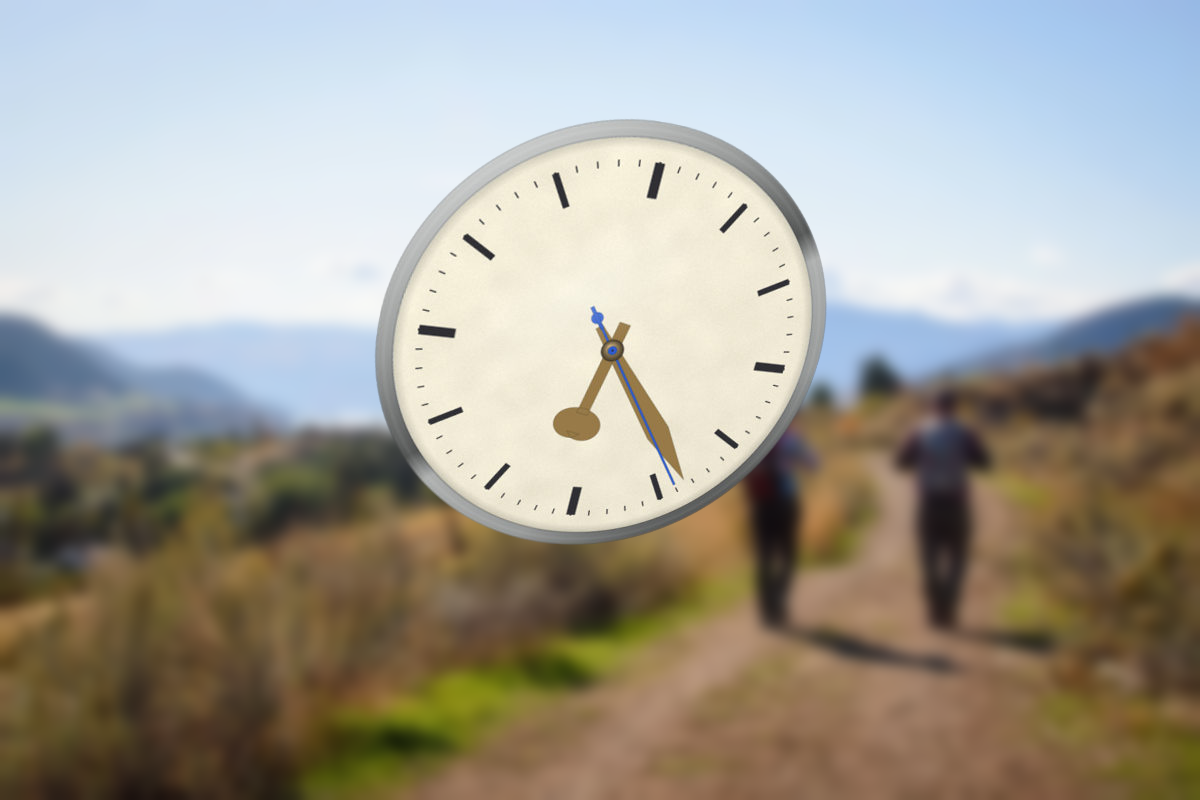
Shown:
**6:23:24**
